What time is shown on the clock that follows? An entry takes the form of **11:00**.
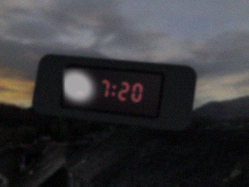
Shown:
**7:20**
